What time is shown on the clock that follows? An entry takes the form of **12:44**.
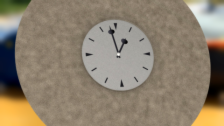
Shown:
**12:58**
